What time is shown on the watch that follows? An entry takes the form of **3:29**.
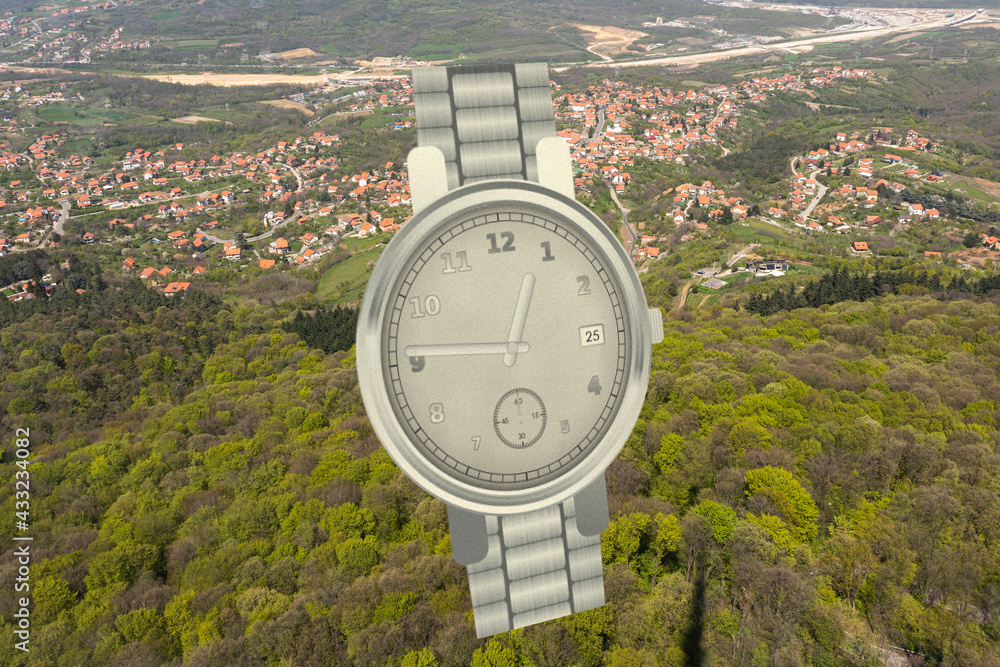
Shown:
**12:46**
